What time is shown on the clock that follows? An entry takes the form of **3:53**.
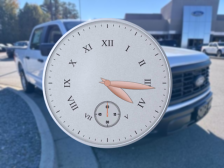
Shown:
**4:16**
